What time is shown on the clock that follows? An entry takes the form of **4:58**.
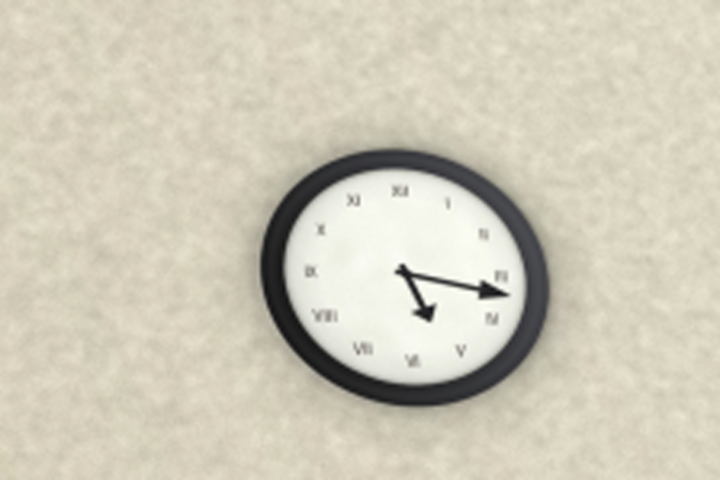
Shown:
**5:17**
